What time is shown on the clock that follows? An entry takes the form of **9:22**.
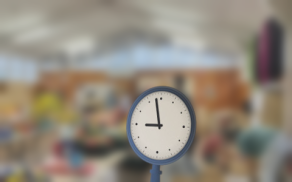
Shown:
**8:58**
